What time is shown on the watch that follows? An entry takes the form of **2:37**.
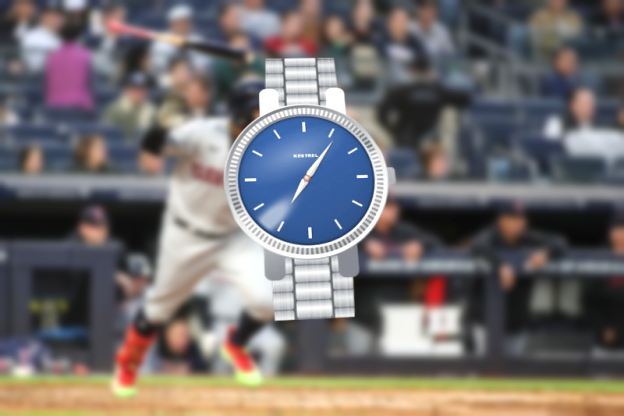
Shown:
**7:06**
